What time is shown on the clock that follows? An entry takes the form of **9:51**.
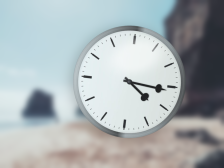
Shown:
**4:16**
